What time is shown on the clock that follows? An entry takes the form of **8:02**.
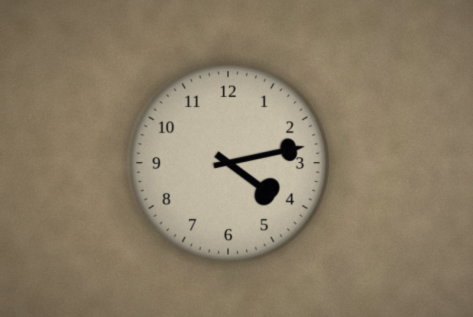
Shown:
**4:13**
